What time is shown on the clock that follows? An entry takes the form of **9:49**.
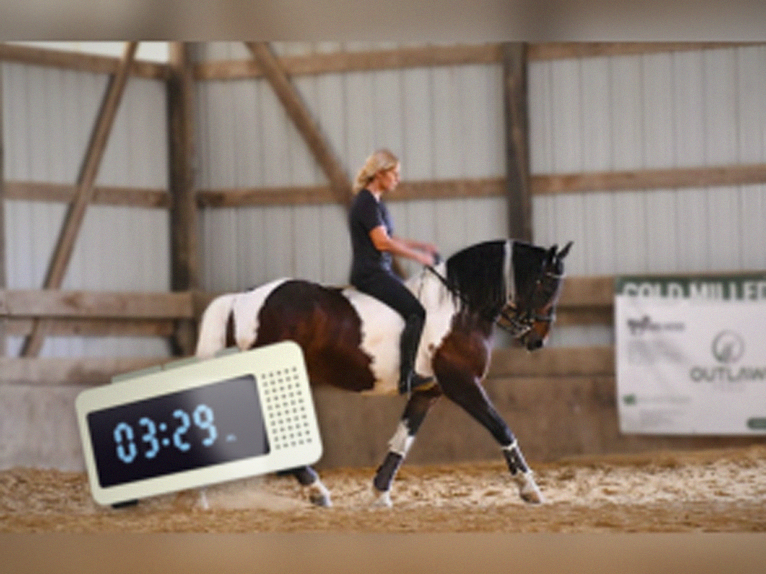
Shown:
**3:29**
